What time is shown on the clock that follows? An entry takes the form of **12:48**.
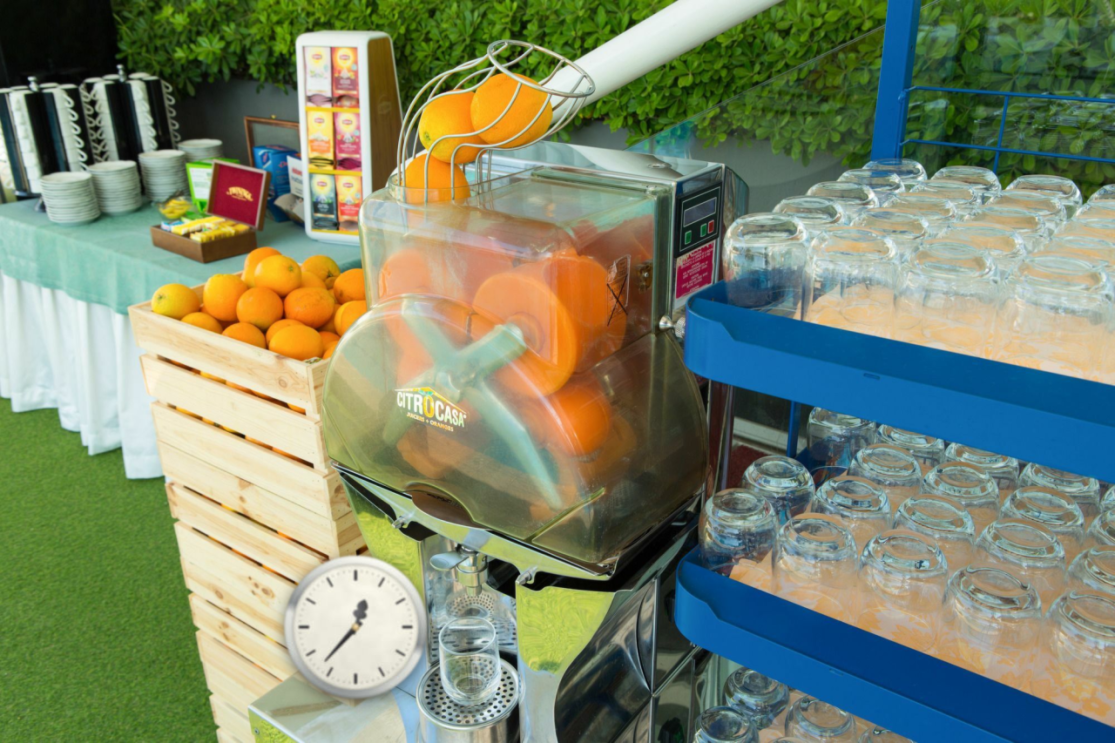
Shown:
**12:37**
